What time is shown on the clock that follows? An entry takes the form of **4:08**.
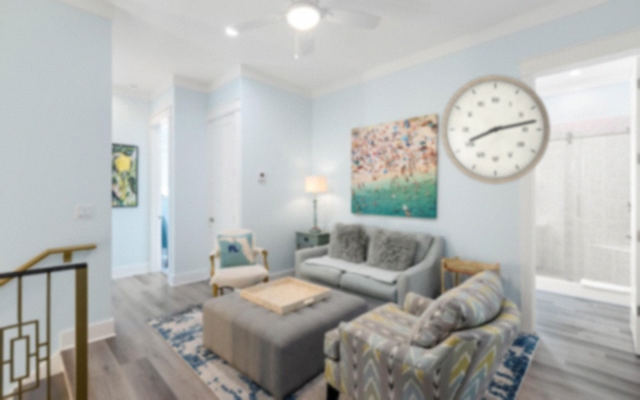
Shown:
**8:13**
